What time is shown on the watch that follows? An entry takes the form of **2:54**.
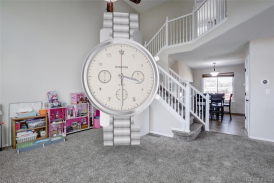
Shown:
**3:30**
